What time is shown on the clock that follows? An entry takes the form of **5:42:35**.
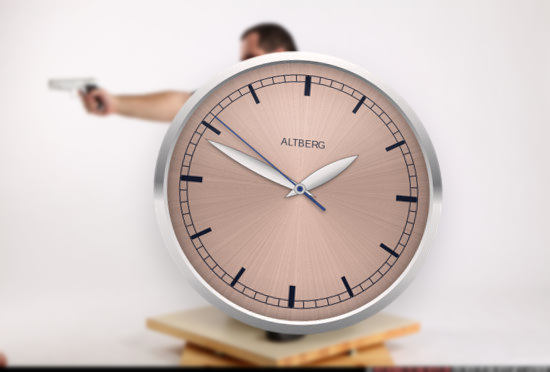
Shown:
**1:48:51**
